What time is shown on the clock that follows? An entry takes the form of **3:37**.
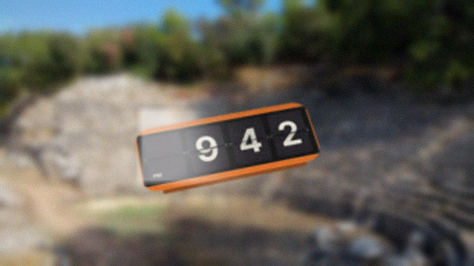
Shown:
**9:42**
